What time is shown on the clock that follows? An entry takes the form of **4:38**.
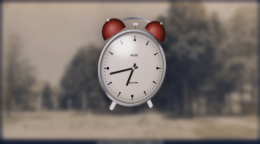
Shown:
**6:43**
